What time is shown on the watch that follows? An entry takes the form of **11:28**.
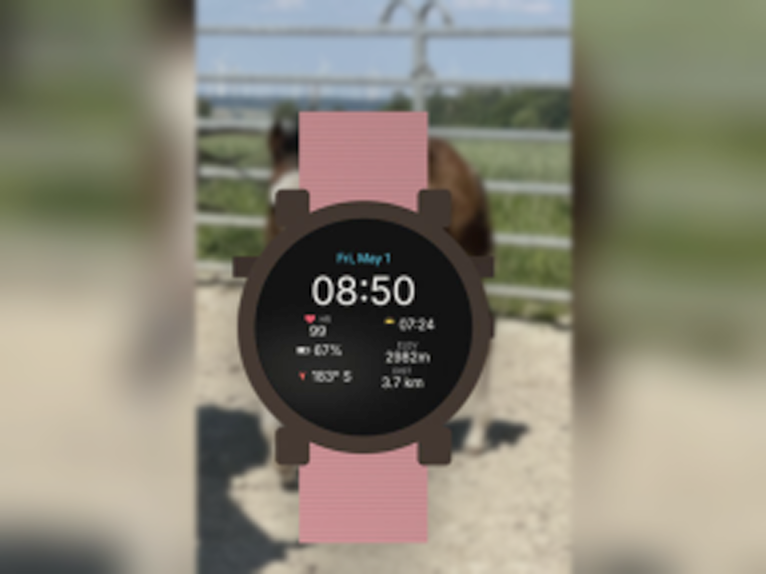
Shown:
**8:50**
